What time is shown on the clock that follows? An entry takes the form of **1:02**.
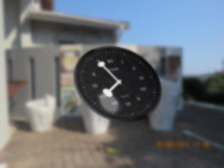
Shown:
**7:56**
